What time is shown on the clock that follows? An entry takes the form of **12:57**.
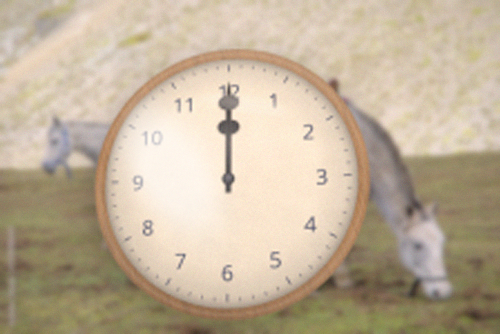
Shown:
**12:00**
